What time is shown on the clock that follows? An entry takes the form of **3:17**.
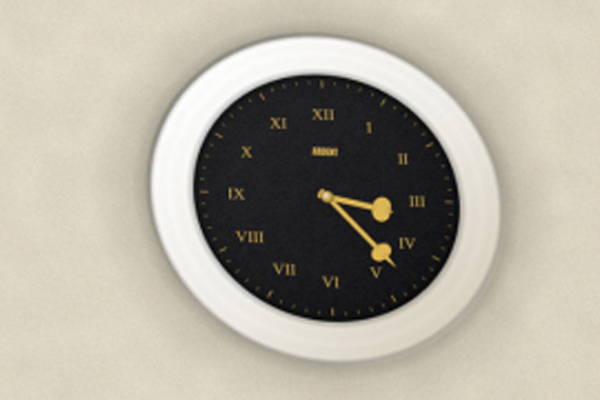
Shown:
**3:23**
